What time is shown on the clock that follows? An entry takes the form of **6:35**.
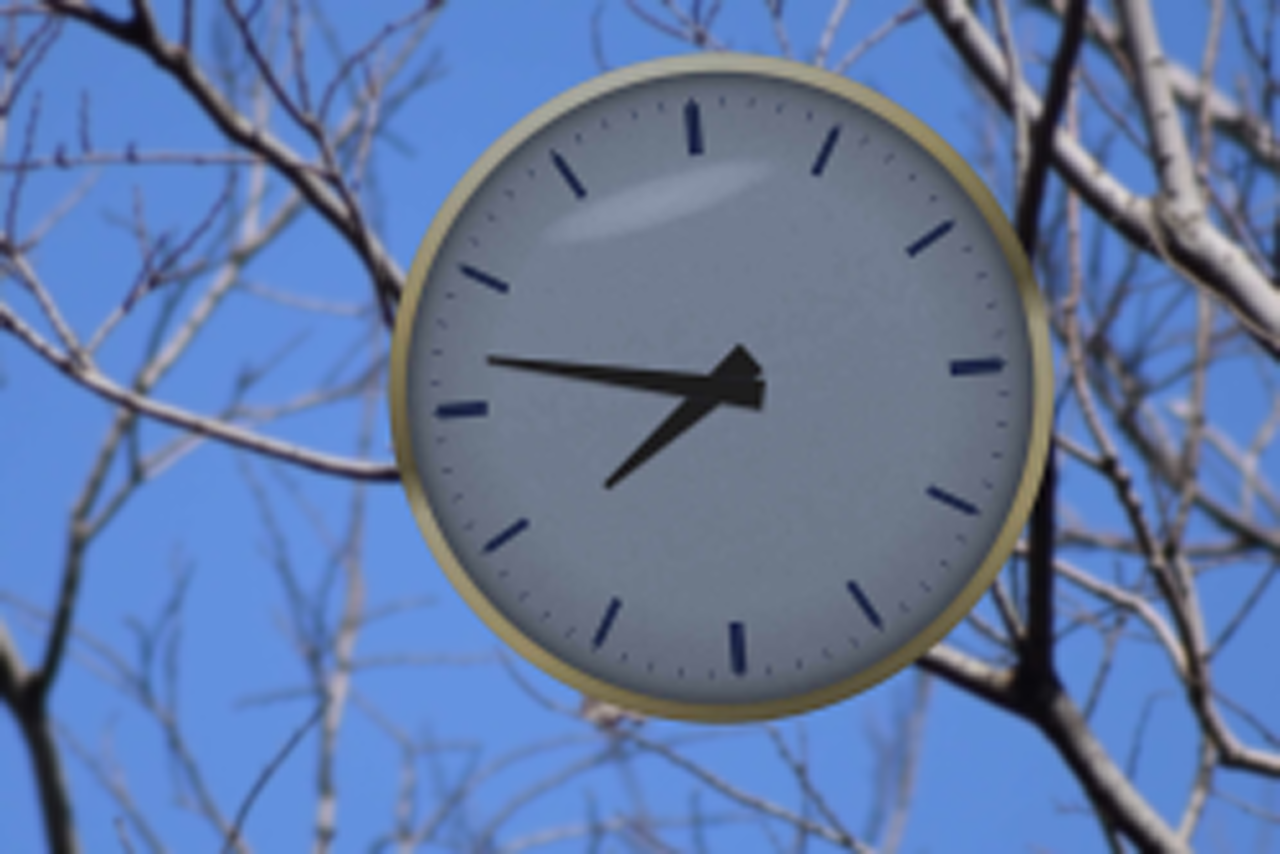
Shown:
**7:47**
